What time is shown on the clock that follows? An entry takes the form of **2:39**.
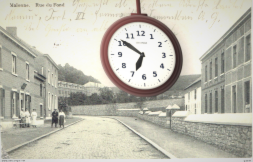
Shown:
**6:51**
